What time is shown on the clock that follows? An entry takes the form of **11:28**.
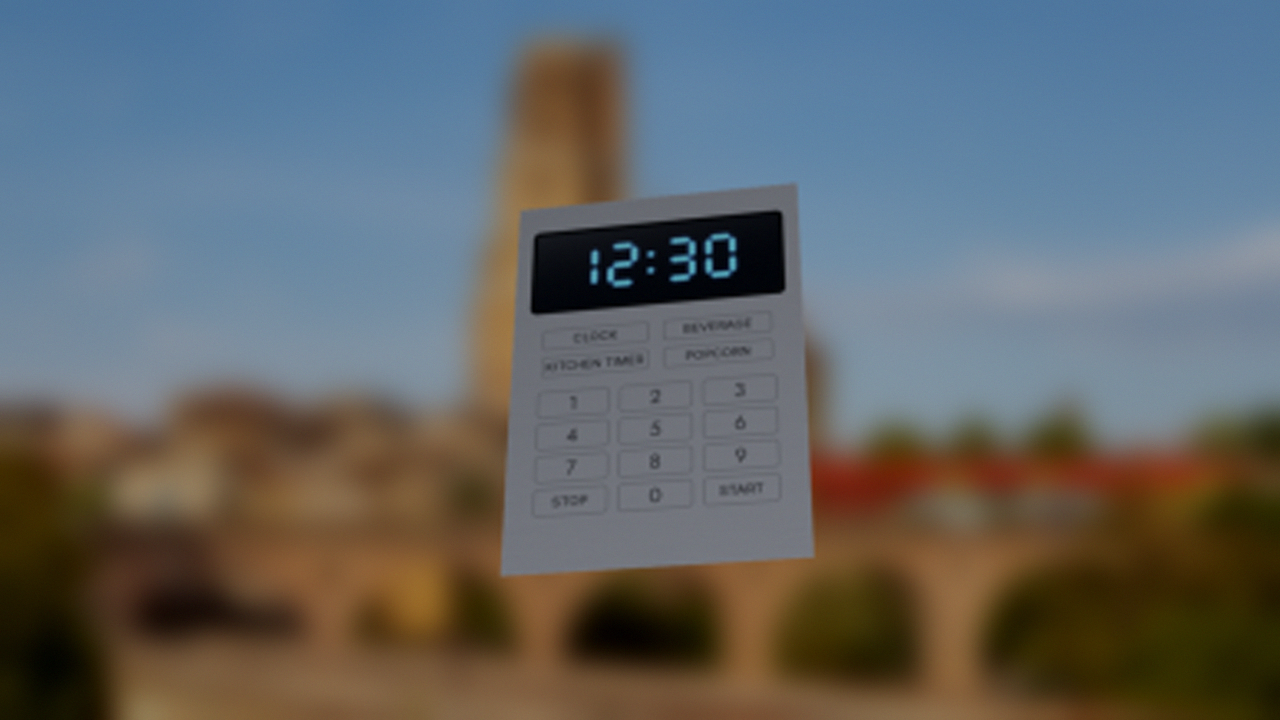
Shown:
**12:30**
